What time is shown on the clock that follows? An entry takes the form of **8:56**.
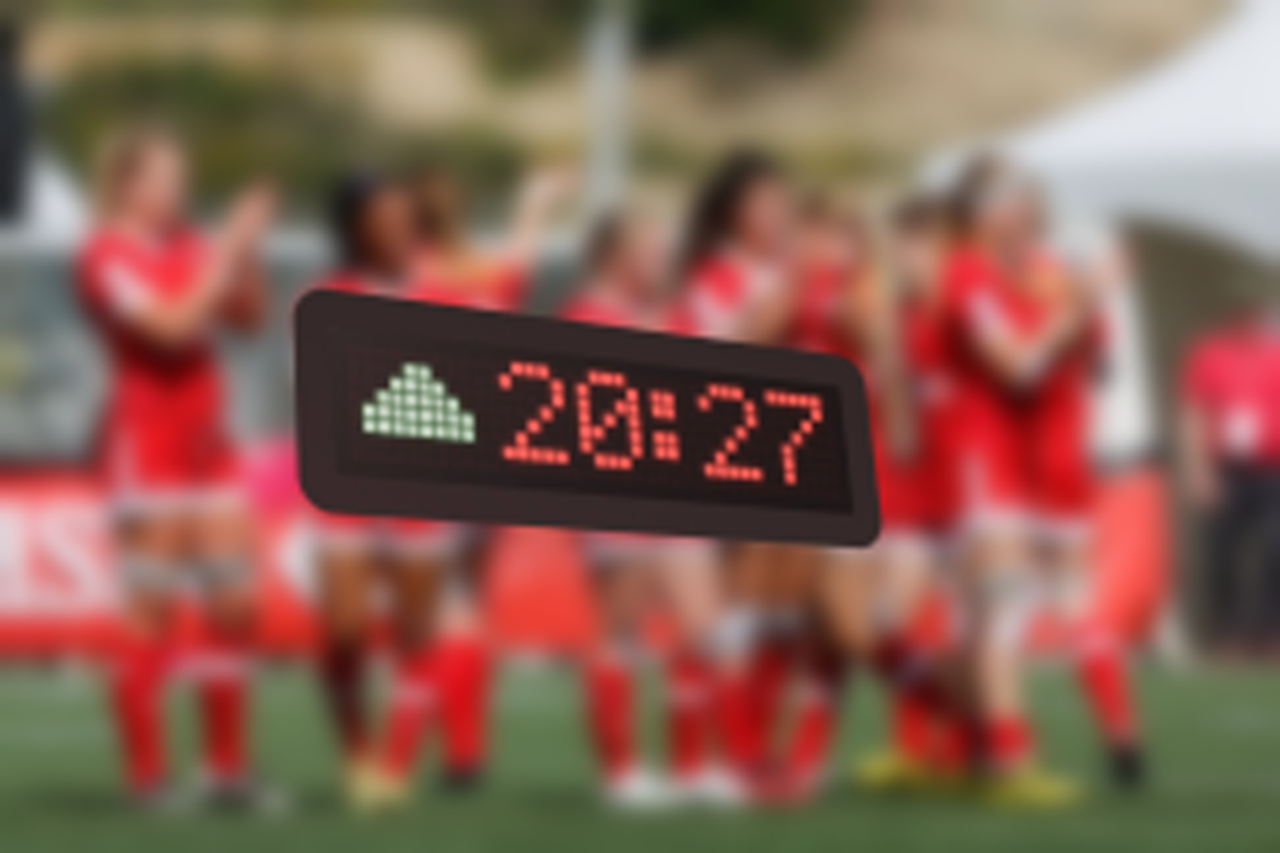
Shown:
**20:27**
